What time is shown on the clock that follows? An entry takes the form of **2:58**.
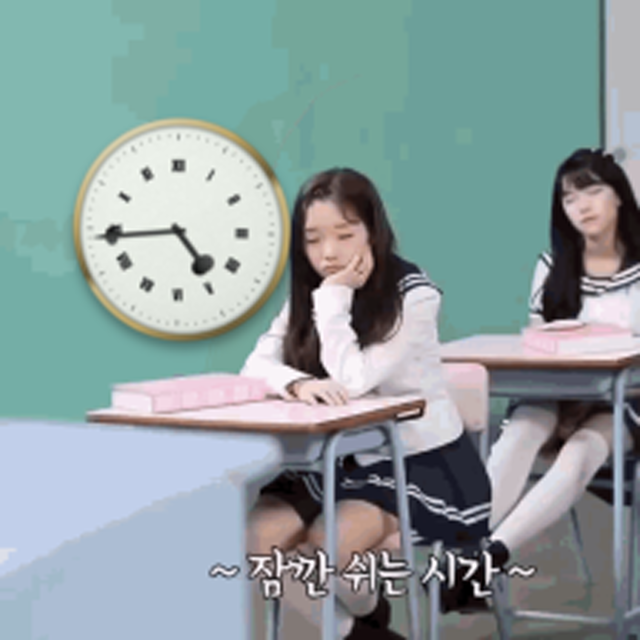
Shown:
**4:44**
